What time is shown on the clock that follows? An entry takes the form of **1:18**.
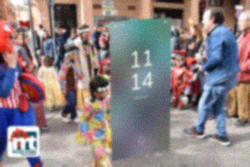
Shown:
**11:14**
